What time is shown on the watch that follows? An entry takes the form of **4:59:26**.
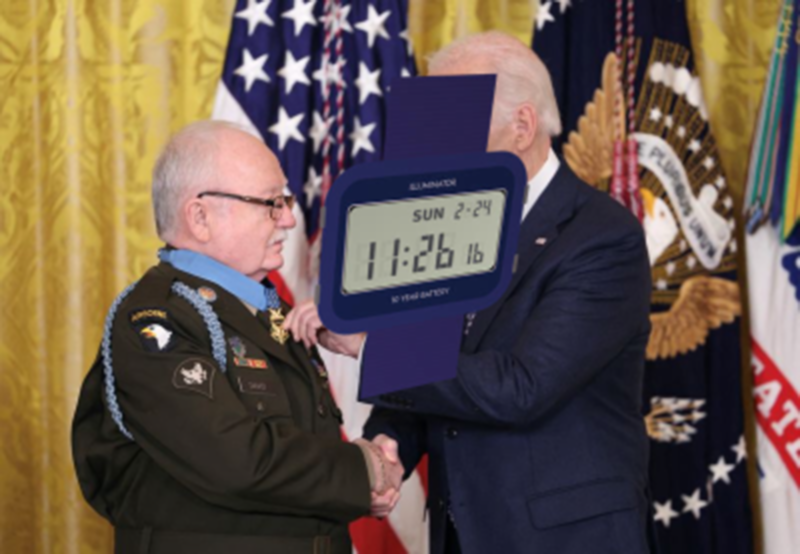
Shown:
**11:26:16**
